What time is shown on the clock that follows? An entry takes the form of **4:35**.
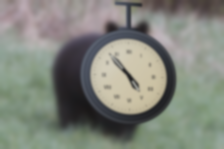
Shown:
**4:53**
